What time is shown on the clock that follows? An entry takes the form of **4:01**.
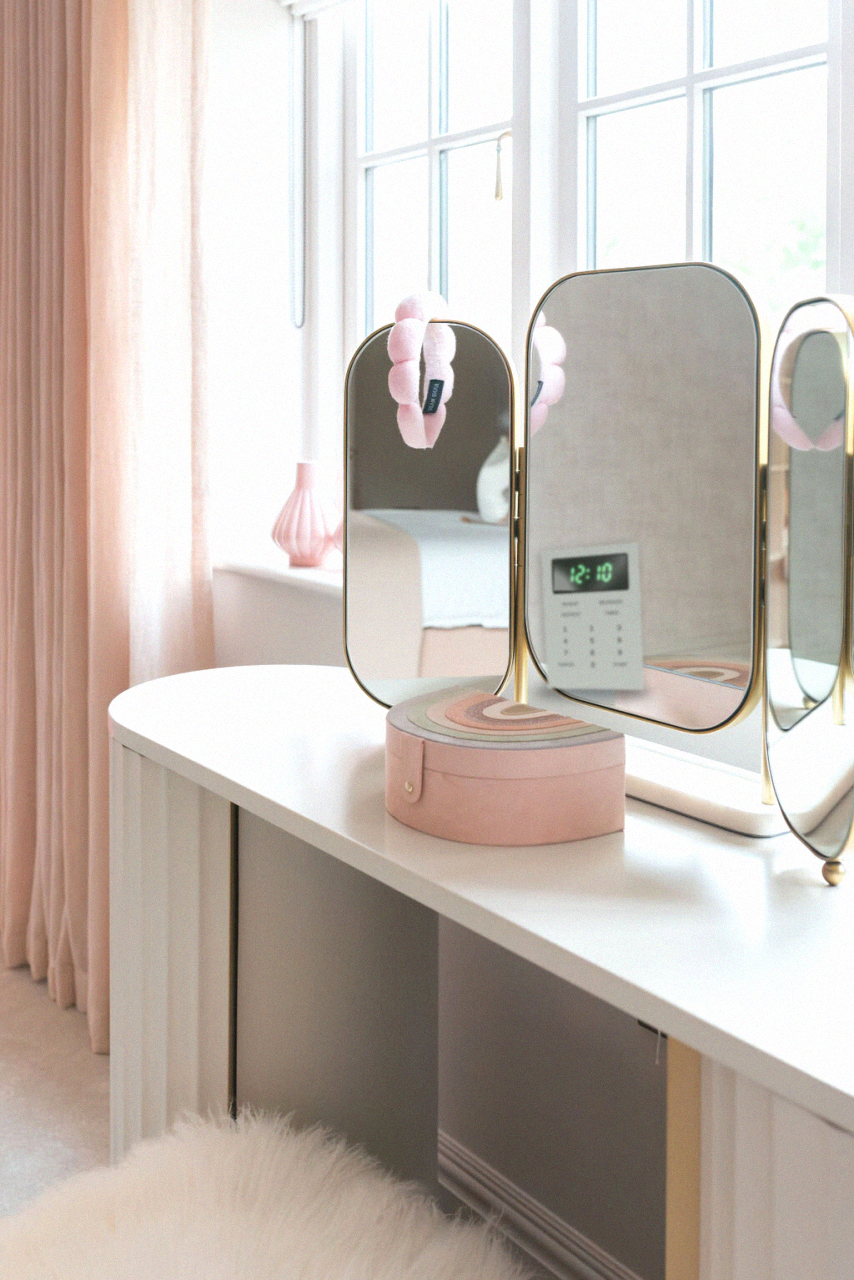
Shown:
**12:10**
